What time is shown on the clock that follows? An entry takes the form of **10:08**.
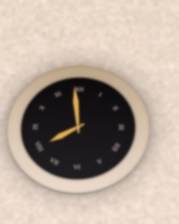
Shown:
**7:59**
